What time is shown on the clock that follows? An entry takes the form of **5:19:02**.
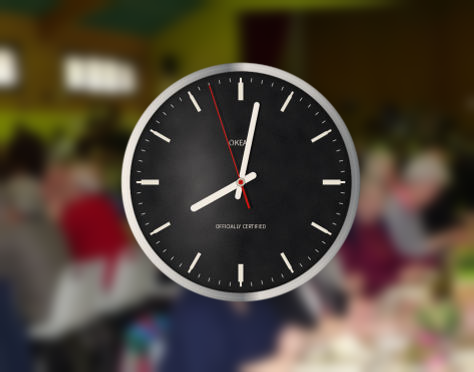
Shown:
**8:01:57**
